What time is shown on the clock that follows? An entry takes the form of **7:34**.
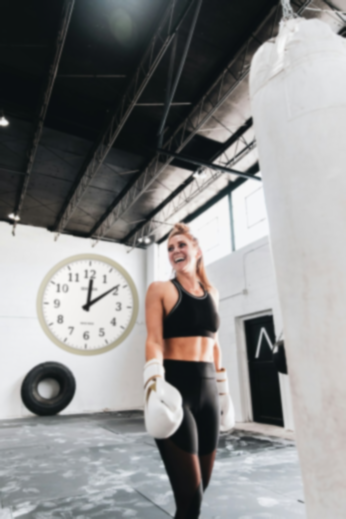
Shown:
**12:09**
